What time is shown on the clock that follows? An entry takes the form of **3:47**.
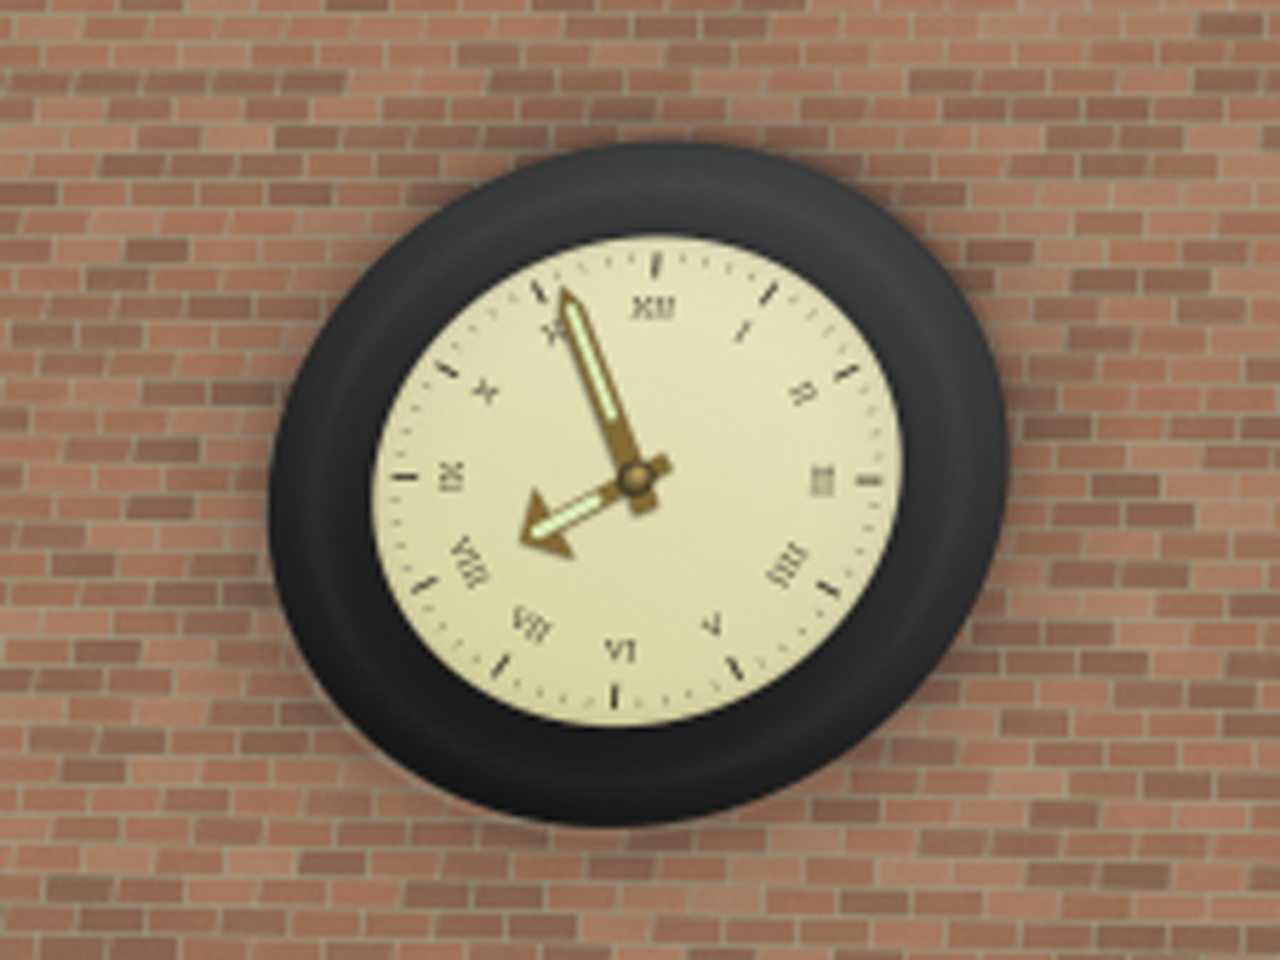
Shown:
**7:56**
